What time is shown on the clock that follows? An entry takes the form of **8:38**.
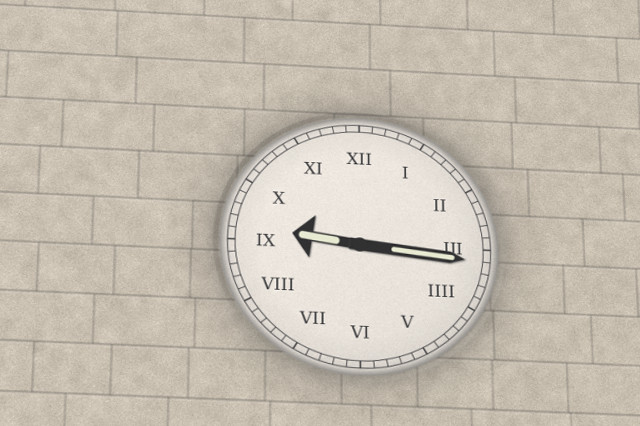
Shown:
**9:16**
